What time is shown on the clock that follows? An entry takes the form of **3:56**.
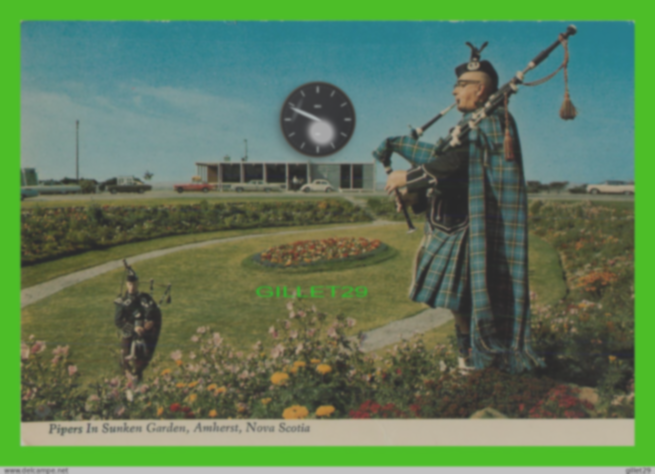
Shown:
**9:49**
